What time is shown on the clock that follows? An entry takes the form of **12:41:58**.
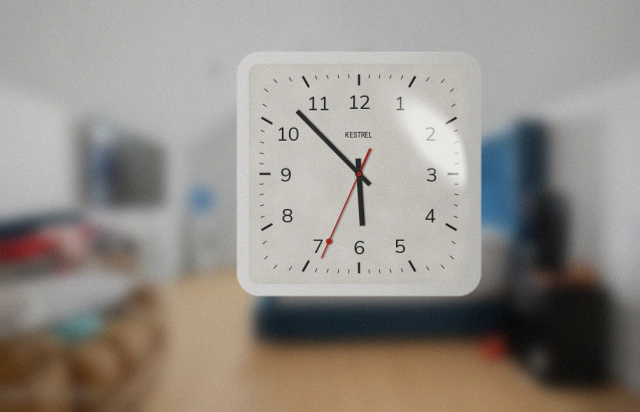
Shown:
**5:52:34**
